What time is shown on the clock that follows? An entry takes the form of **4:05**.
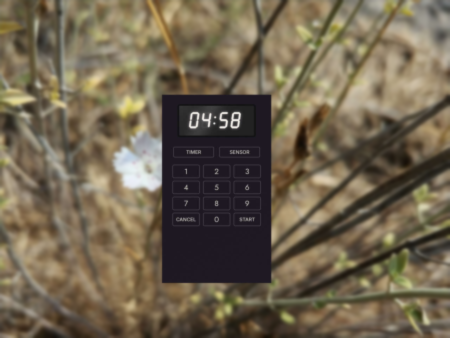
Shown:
**4:58**
